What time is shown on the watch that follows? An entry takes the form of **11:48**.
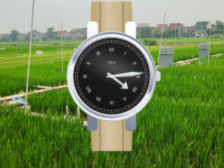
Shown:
**4:14**
